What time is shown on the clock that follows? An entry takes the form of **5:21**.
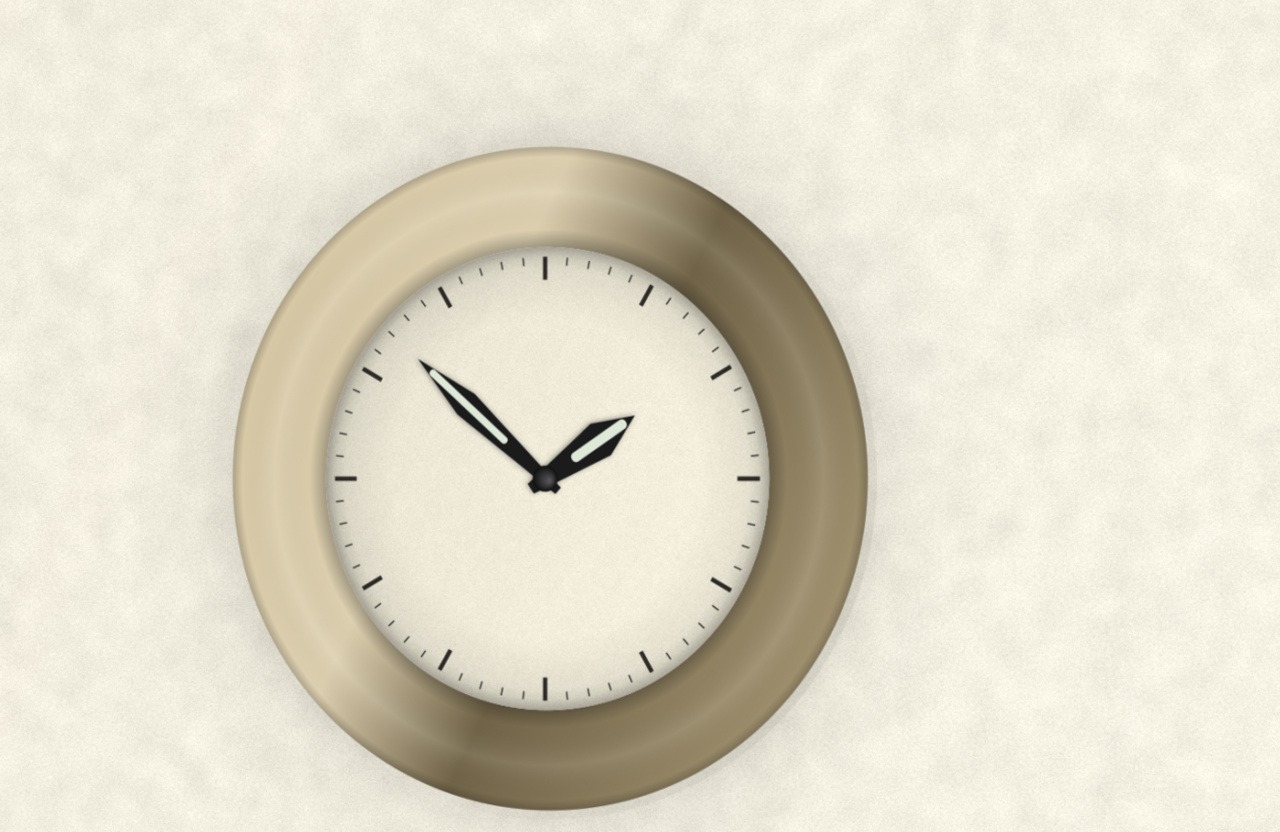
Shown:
**1:52**
